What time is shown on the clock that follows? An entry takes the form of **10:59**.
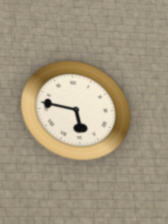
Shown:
**5:47**
